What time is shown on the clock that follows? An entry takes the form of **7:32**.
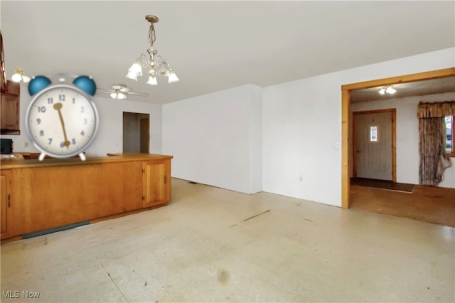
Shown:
**11:28**
